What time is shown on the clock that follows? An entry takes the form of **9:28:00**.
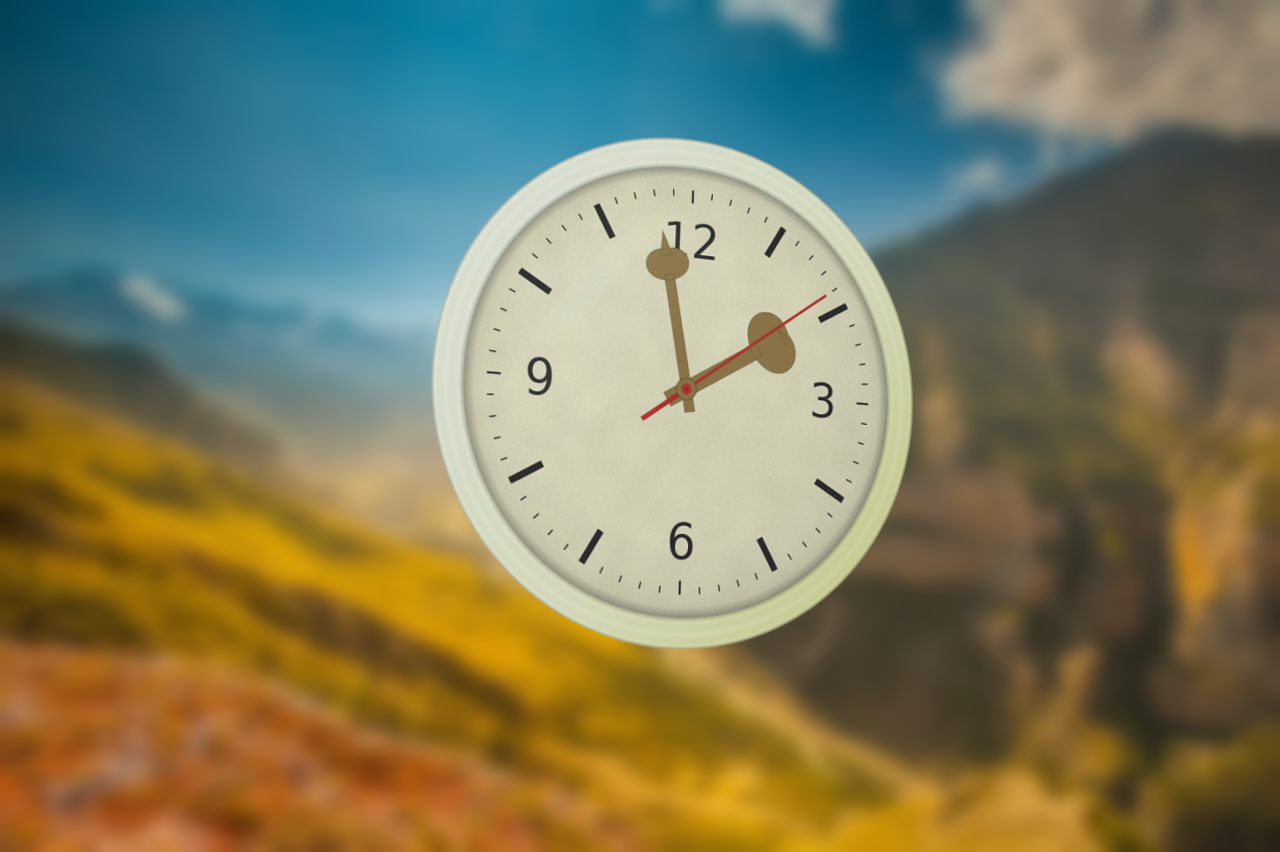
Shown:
**1:58:09**
